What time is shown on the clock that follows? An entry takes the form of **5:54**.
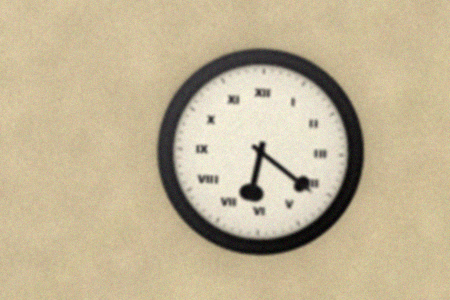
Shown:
**6:21**
